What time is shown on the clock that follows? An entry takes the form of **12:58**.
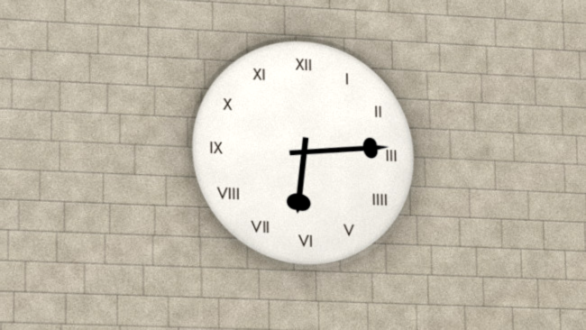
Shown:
**6:14**
